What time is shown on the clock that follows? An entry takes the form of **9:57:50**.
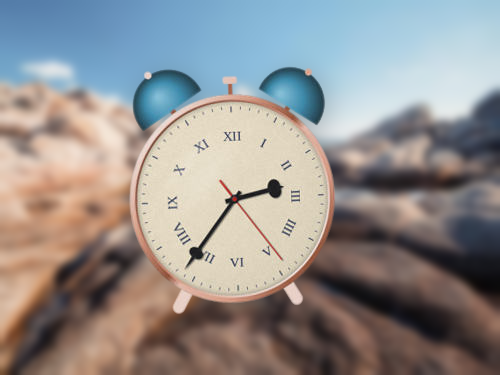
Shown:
**2:36:24**
